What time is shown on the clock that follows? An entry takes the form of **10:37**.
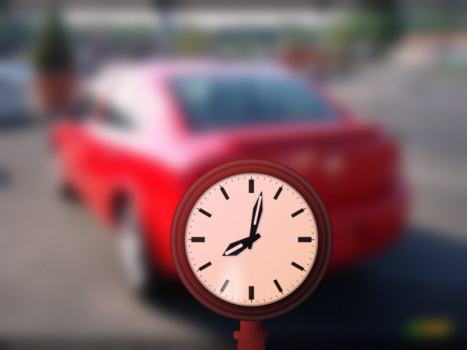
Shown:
**8:02**
